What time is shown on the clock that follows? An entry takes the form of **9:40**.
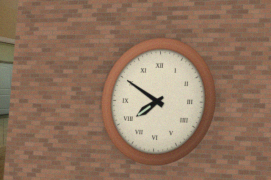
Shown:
**7:50**
